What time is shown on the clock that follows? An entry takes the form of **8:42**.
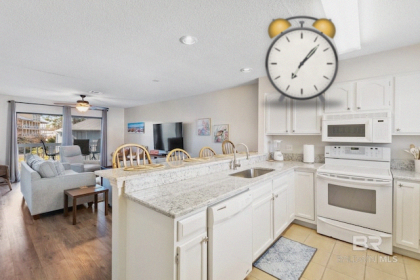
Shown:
**7:07**
